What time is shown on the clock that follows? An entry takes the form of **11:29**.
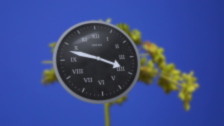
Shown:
**3:48**
